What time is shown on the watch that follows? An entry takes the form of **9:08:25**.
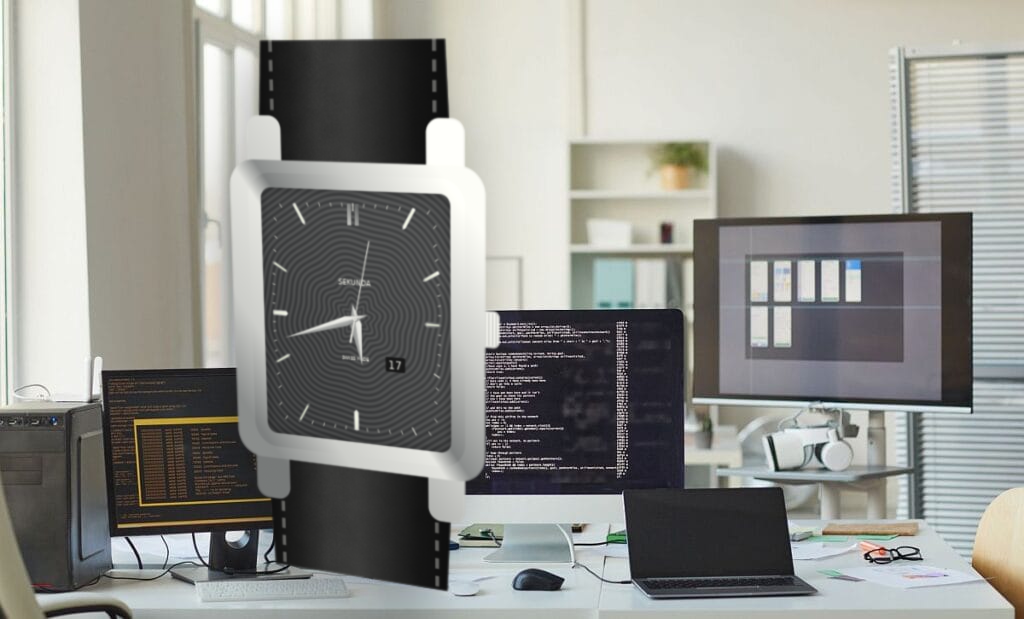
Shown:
**5:42:02**
